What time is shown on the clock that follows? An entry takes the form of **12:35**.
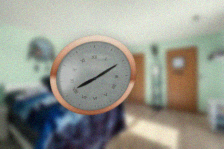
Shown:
**8:10**
